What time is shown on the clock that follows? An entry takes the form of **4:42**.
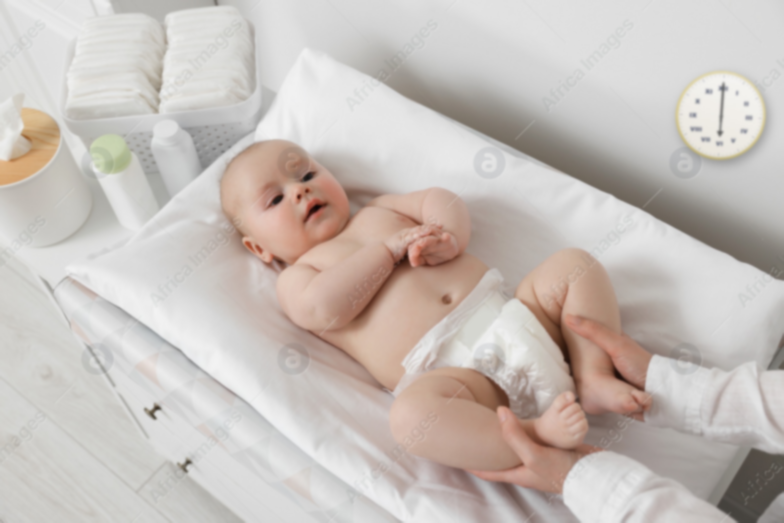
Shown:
**6:00**
